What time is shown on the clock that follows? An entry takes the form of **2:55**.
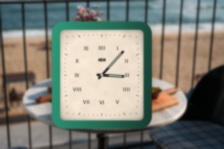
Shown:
**3:07**
